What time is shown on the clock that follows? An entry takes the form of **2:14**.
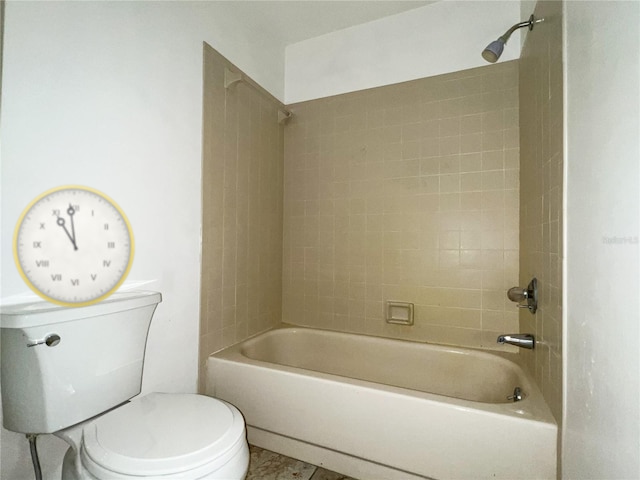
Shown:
**10:59**
